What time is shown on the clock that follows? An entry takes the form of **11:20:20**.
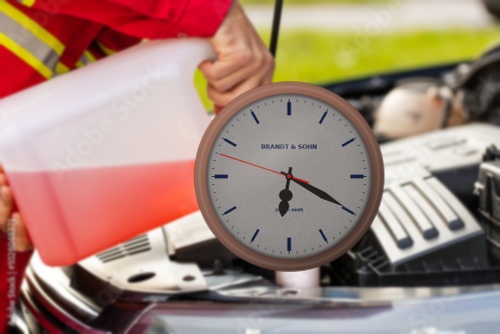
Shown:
**6:19:48**
